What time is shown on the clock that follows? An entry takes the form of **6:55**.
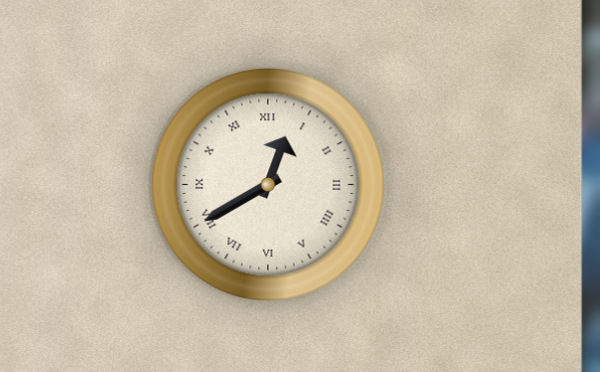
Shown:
**12:40**
